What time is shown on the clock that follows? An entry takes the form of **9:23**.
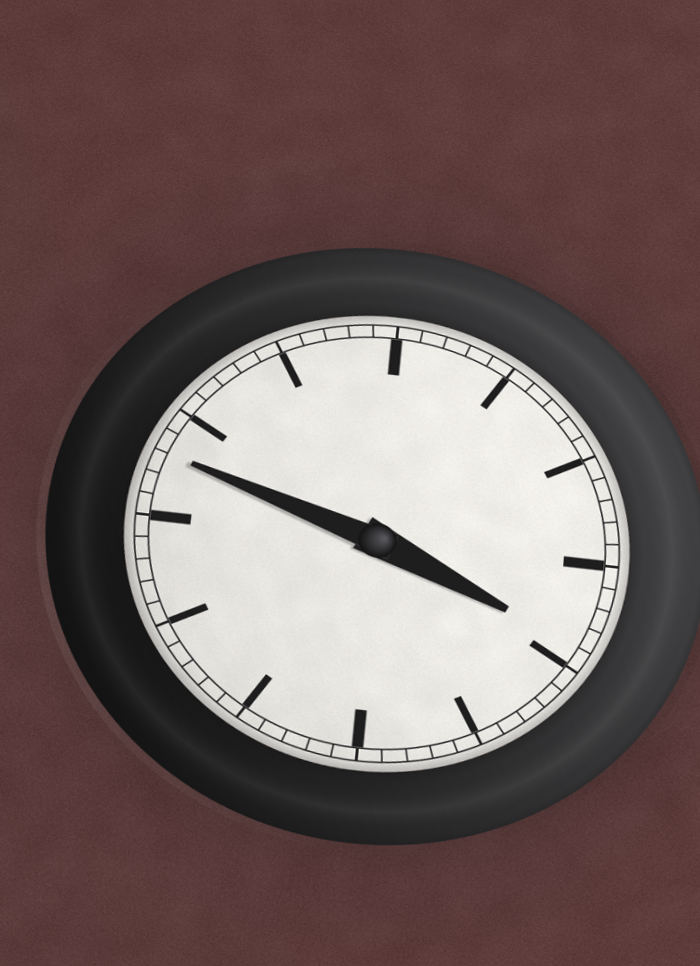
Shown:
**3:48**
